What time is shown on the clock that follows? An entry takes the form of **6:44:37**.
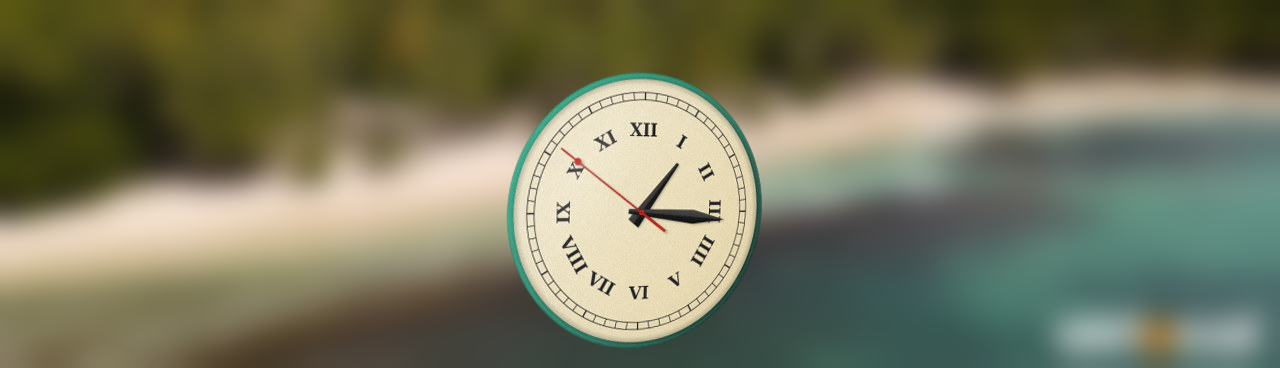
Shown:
**1:15:51**
